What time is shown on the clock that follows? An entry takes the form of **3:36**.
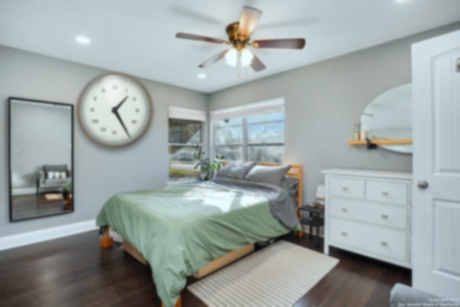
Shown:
**1:25**
